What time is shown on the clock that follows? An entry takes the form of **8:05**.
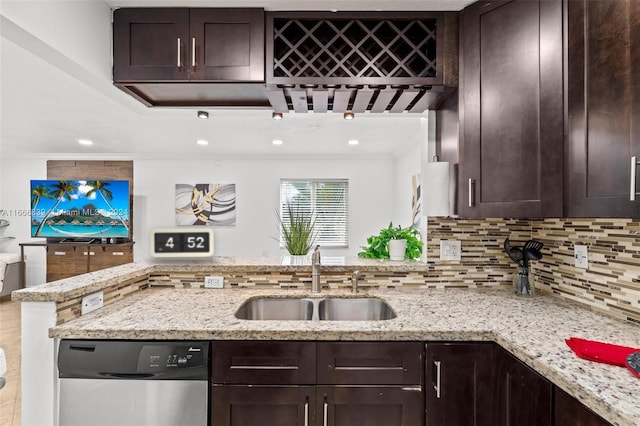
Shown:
**4:52**
